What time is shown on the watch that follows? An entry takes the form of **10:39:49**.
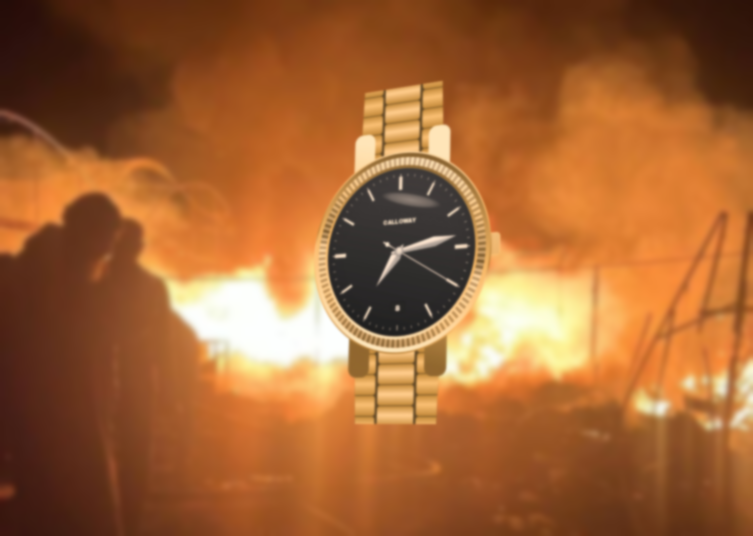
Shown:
**7:13:20**
